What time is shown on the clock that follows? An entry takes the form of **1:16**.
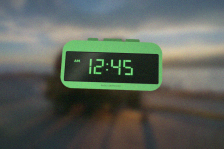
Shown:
**12:45**
